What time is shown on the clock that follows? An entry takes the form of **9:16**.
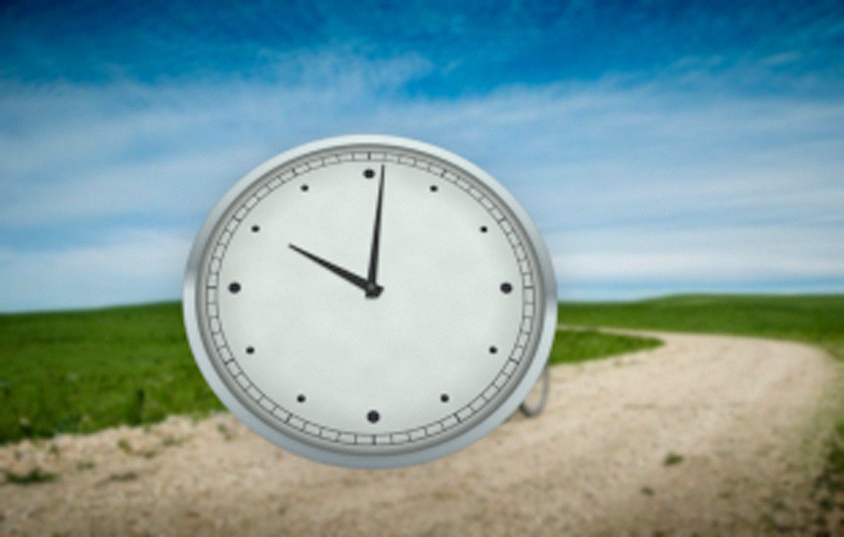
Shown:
**10:01**
